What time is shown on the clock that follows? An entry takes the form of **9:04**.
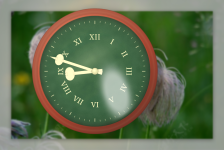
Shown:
**8:48**
